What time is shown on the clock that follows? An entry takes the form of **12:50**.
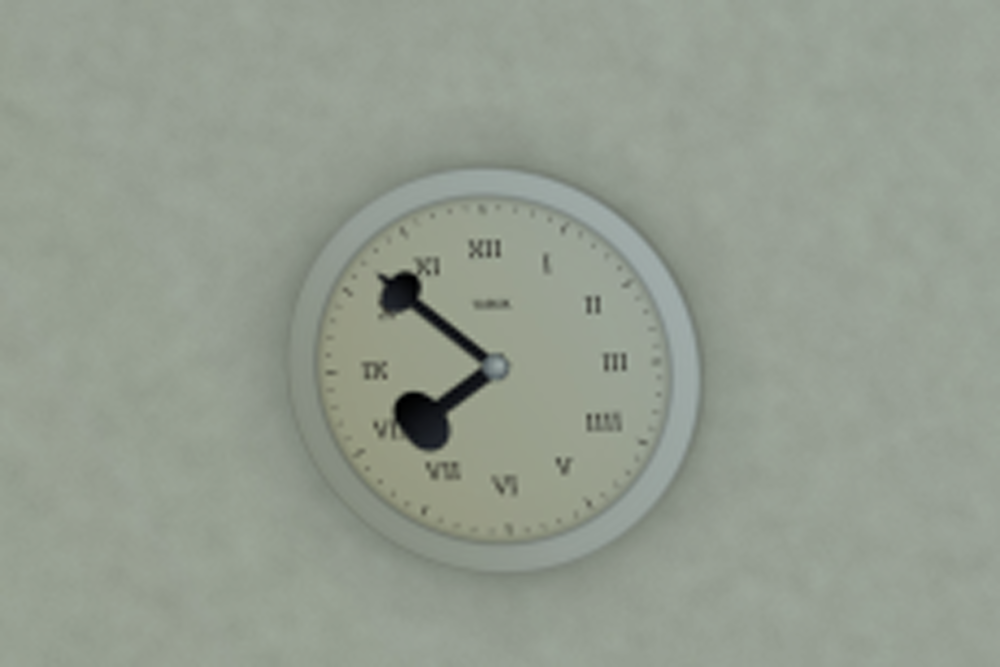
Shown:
**7:52**
